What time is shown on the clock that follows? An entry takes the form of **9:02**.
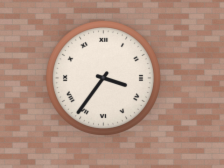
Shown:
**3:36**
